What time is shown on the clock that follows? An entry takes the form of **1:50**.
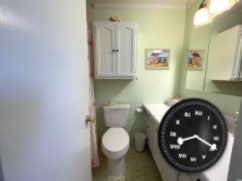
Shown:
**8:19**
